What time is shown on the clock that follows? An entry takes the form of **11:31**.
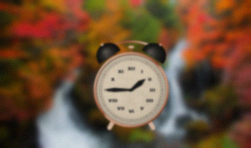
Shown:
**1:45**
